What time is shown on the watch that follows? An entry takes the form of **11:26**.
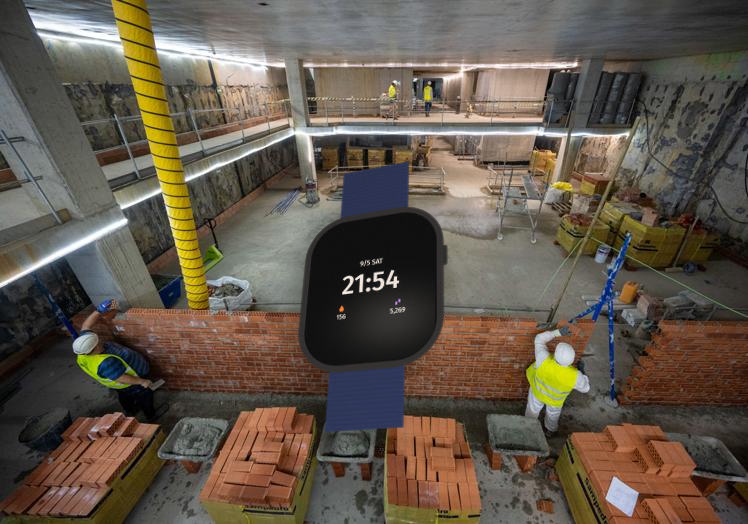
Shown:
**21:54**
